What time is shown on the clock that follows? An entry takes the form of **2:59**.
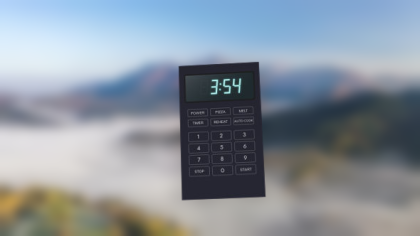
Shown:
**3:54**
